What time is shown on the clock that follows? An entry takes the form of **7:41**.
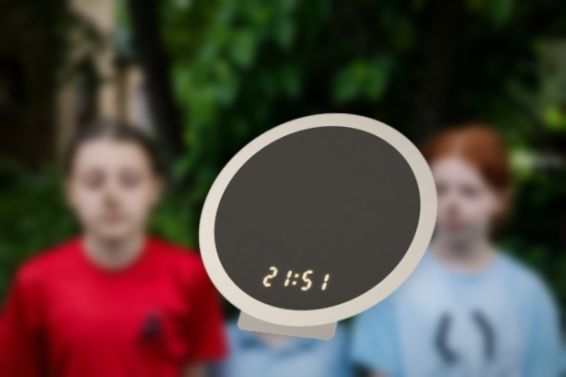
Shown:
**21:51**
